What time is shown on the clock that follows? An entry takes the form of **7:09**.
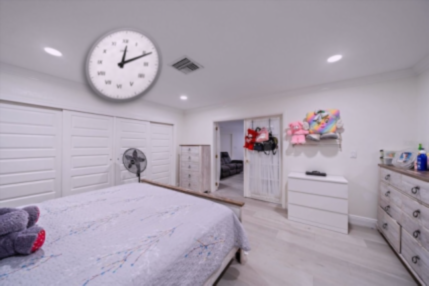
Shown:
**12:11**
